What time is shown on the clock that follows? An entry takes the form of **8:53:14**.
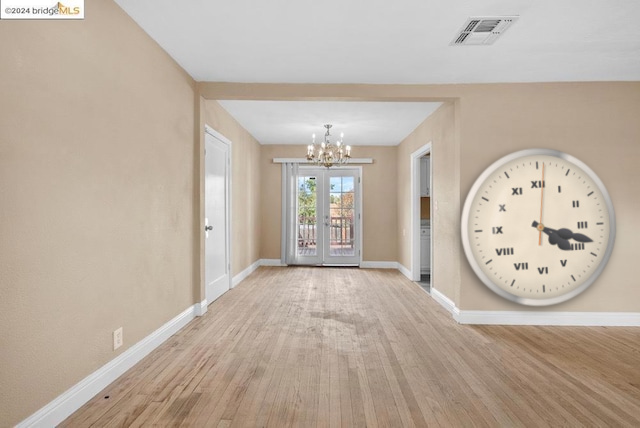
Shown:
**4:18:01**
